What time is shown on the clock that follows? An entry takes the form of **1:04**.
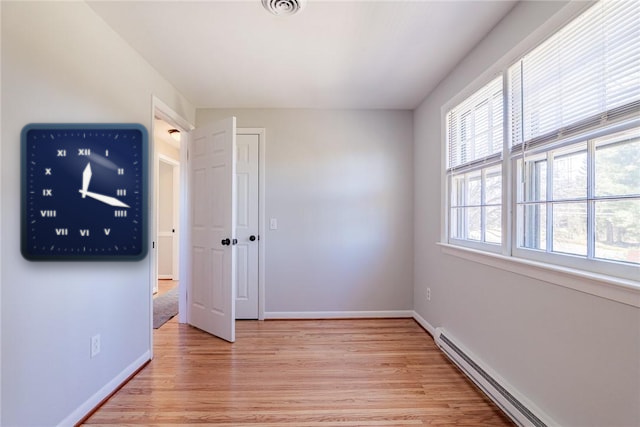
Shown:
**12:18**
